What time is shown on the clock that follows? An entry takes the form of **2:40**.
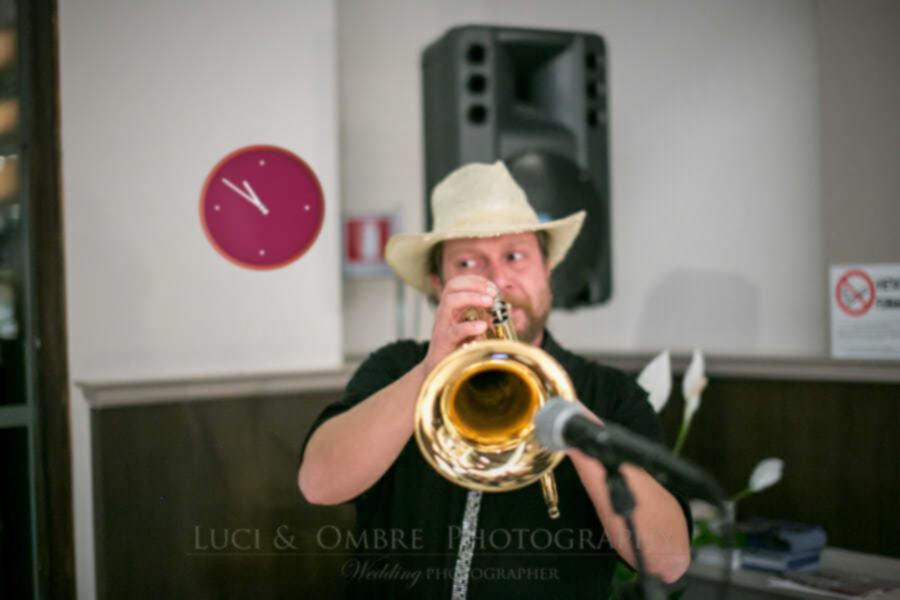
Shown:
**10:51**
